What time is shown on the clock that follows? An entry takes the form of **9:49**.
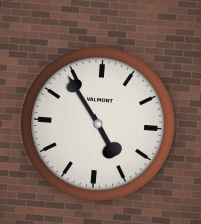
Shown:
**4:54**
